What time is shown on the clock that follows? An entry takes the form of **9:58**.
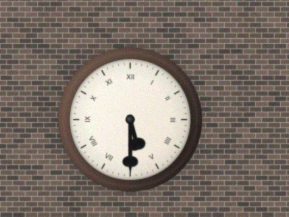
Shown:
**5:30**
